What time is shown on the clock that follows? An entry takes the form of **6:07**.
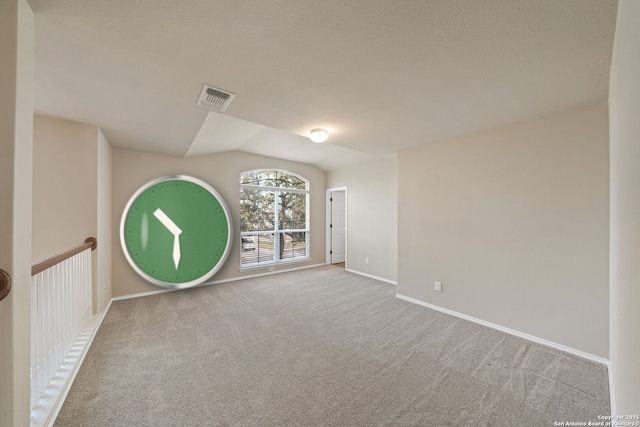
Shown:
**10:30**
